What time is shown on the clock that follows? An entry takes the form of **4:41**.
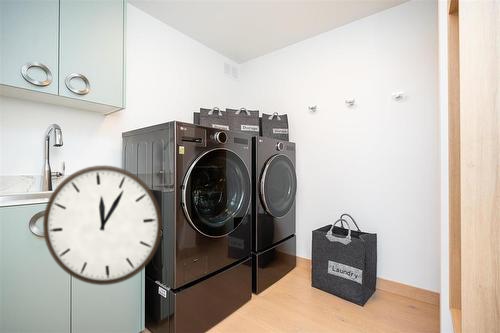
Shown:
**12:06**
